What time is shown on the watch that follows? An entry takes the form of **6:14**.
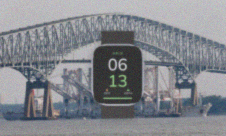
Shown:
**6:13**
